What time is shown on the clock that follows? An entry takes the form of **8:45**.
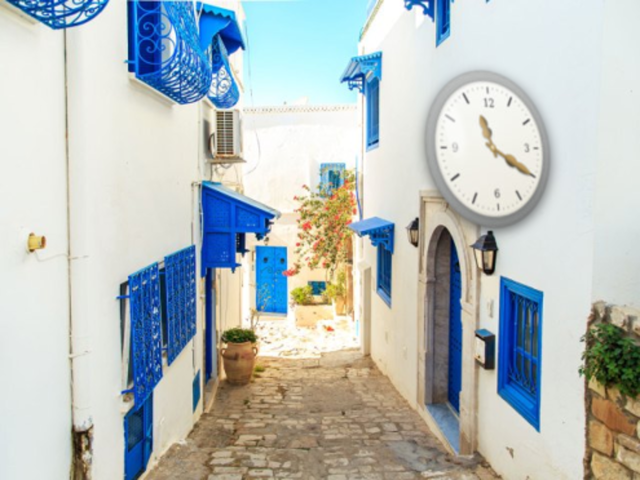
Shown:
**11:20**
